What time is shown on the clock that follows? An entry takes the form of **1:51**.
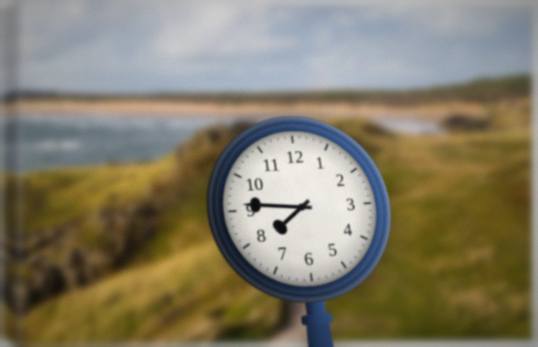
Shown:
**7:46**
